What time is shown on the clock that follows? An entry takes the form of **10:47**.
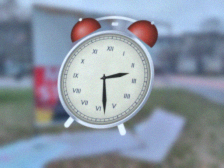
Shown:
**2:28**
